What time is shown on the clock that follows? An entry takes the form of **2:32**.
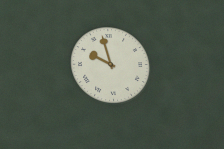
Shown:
**9:58**
